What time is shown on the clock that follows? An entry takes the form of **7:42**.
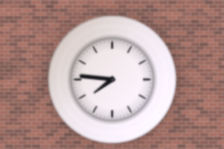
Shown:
**7:46**
